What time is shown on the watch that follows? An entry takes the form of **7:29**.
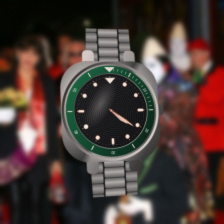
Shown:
**4:21**
